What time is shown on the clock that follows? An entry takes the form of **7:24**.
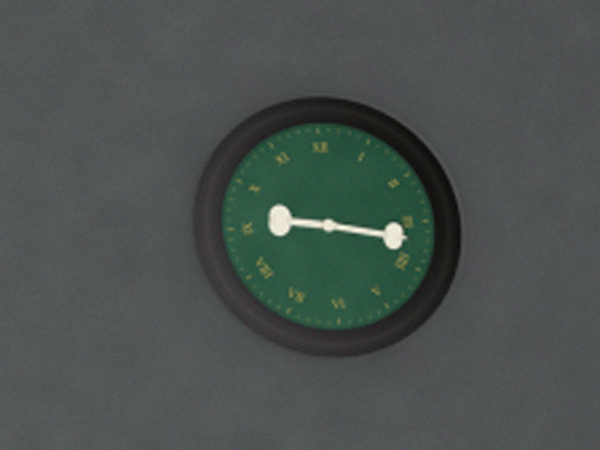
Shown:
**9:17**
